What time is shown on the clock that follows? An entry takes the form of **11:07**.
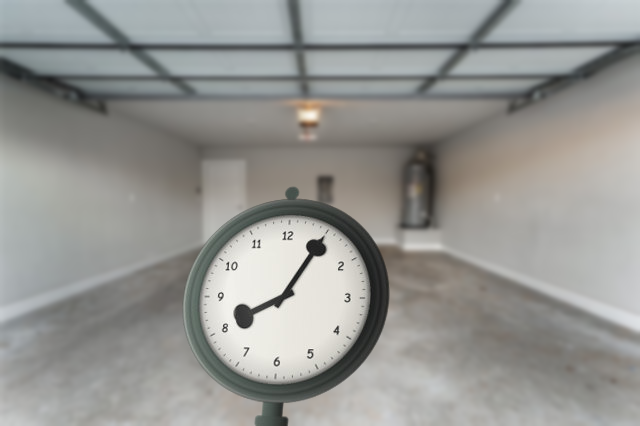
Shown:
**8:05**
